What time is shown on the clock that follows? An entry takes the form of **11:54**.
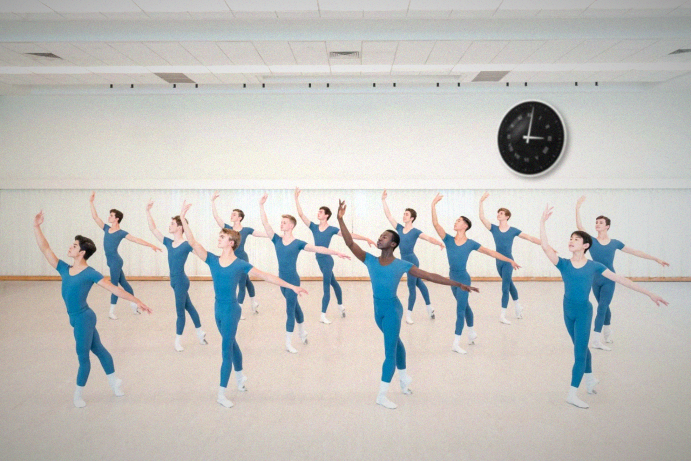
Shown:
**3:01**
